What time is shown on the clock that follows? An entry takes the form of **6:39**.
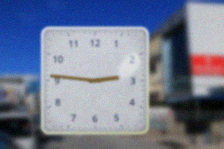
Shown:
**2:46**
